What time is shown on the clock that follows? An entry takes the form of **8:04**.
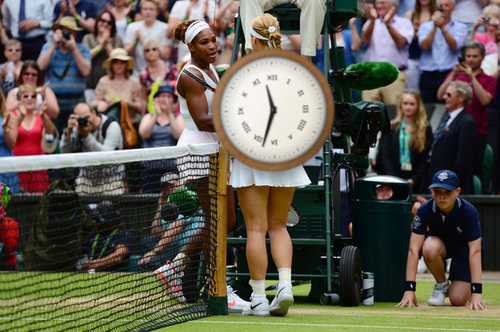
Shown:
**11:33**
